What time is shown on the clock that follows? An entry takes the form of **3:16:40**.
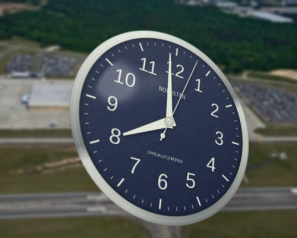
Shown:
**7:59:03**
